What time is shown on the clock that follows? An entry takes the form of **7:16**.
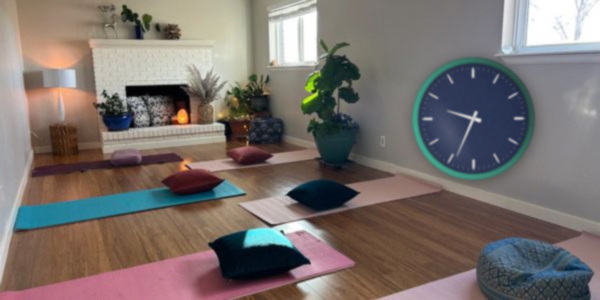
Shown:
**9:34**
